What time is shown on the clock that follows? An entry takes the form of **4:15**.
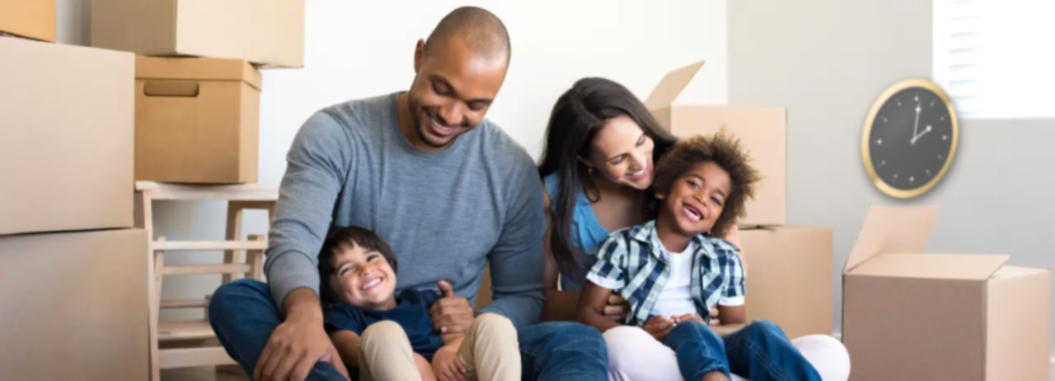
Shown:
**2:01**
